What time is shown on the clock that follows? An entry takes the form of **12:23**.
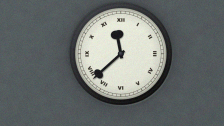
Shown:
**11:38**
